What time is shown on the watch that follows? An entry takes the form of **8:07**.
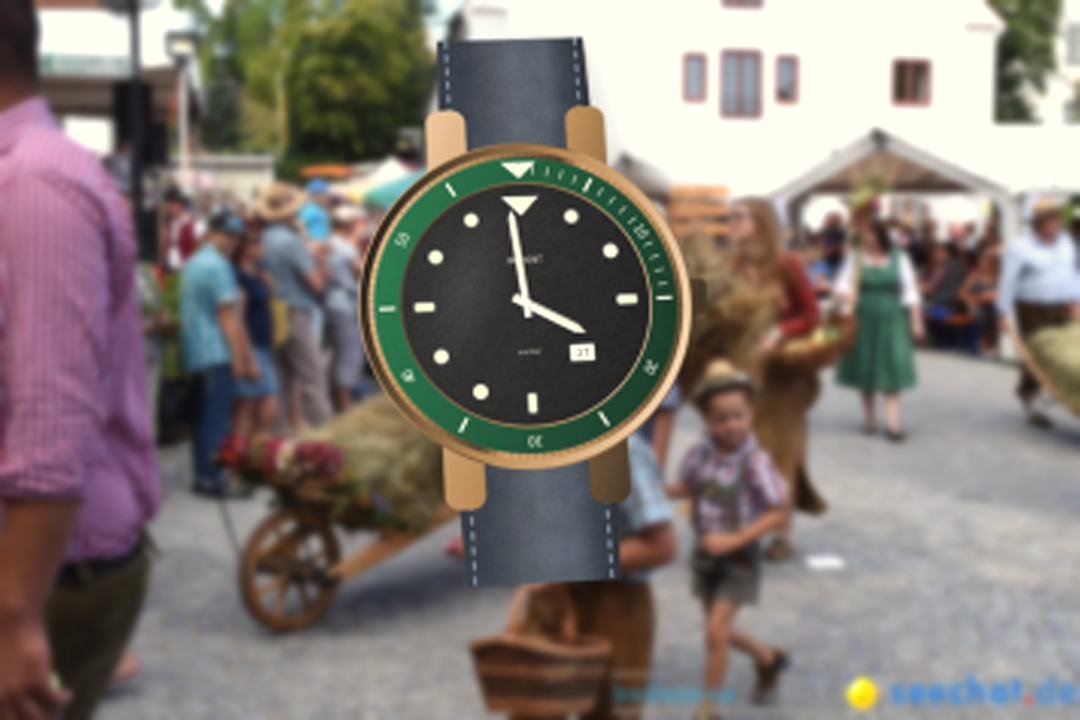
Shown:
**3:59**
